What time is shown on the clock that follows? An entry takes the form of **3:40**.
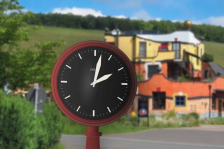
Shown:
**2:02**
